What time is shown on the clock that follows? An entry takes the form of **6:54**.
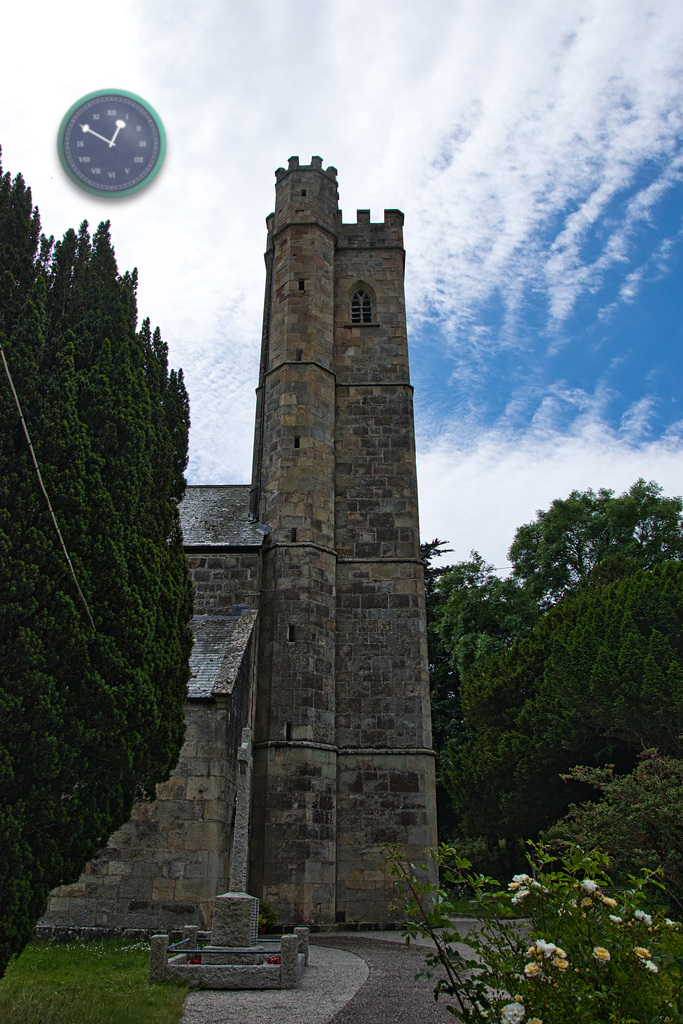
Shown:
**12:50**
